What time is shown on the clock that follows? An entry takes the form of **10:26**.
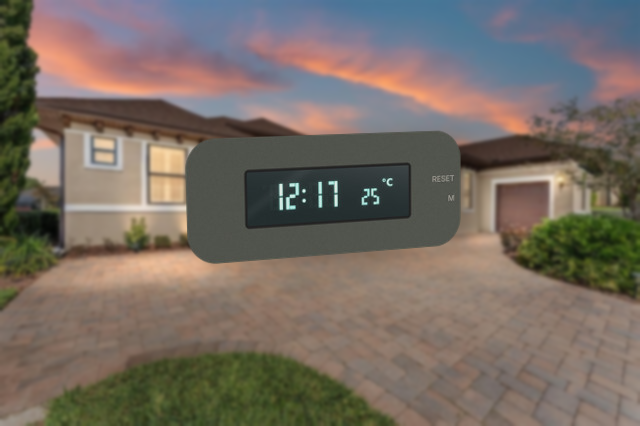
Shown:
**12:17**
